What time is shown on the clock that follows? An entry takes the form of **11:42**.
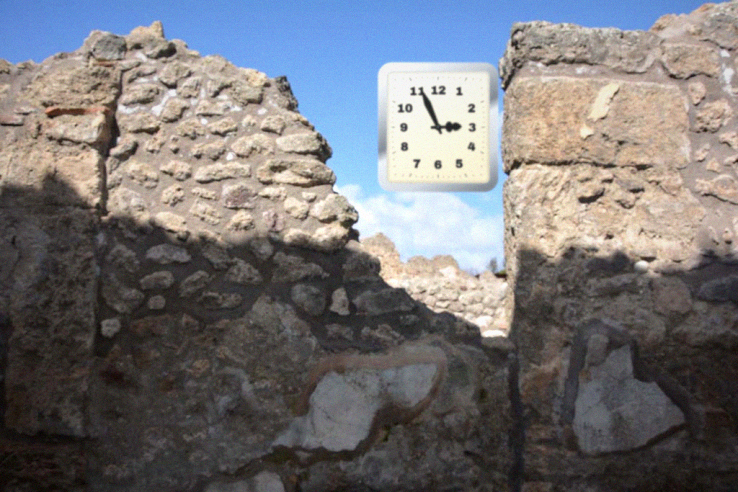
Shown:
**2:56**
